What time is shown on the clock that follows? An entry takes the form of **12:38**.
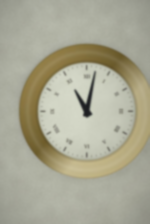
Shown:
**11:02**
